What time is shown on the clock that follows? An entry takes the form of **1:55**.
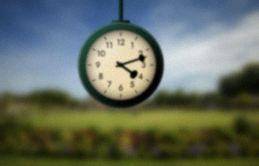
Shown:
**4:12**
